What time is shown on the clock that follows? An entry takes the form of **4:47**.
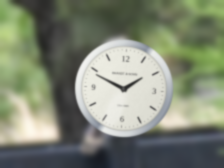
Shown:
**1:49**
